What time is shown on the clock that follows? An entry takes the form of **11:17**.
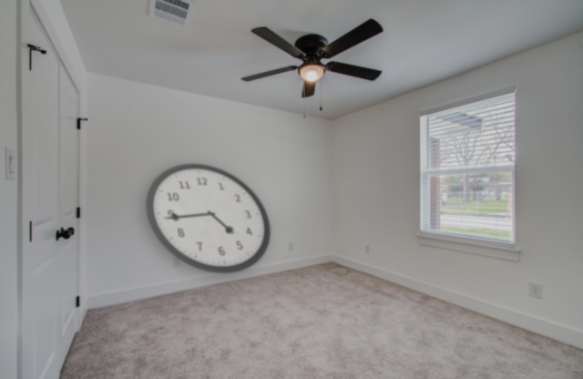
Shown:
**4:44**
